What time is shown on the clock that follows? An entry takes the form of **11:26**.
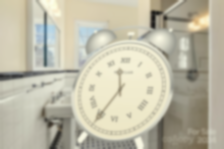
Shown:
**11:35**
